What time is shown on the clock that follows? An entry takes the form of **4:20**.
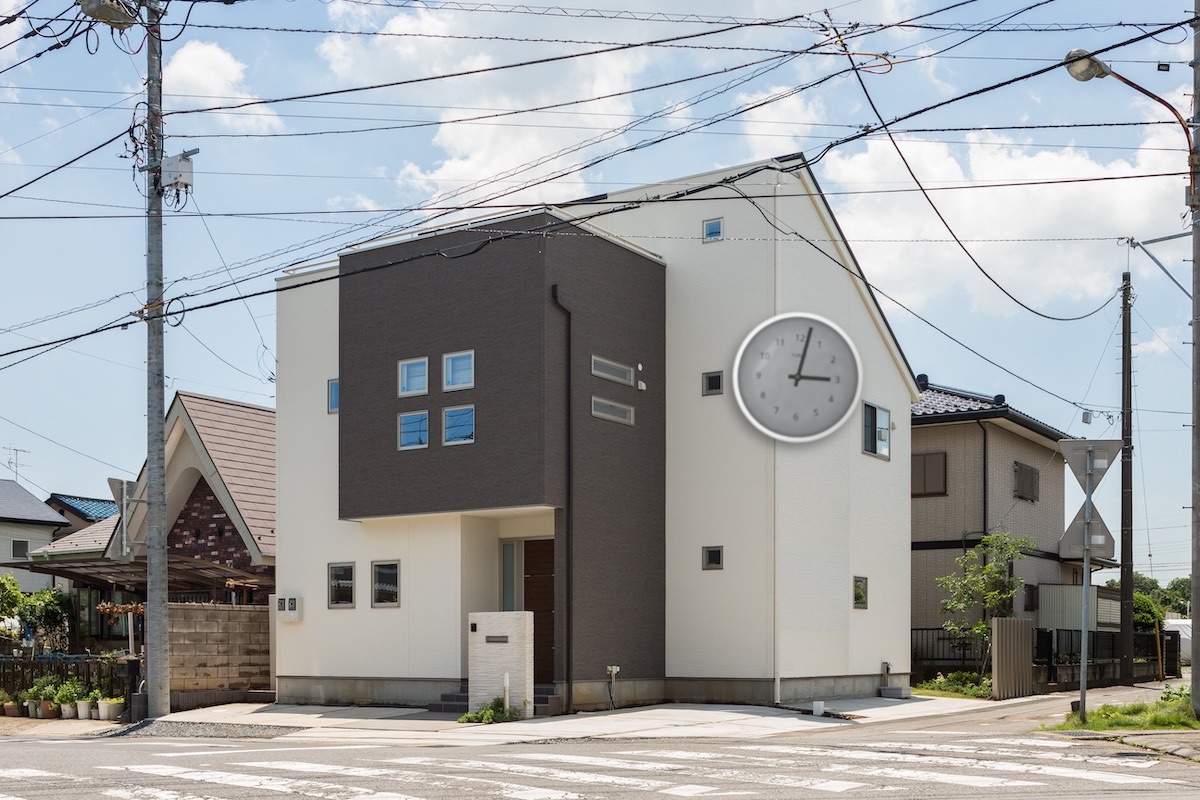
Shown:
**3:02**
